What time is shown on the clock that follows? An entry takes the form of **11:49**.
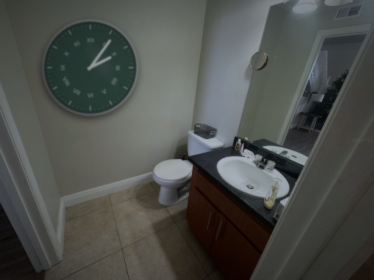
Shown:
**2:06**
